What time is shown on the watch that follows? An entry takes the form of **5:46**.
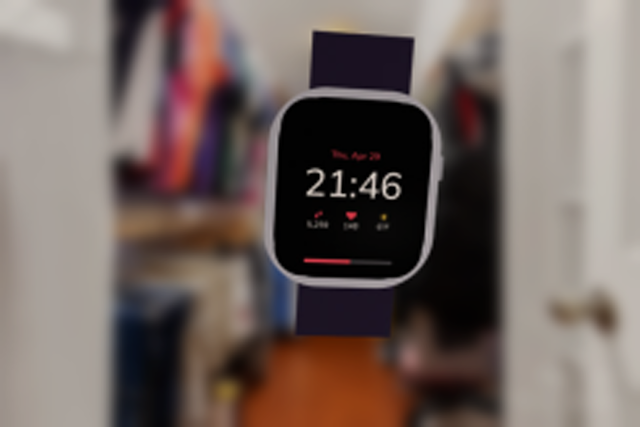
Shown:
**21:46**
